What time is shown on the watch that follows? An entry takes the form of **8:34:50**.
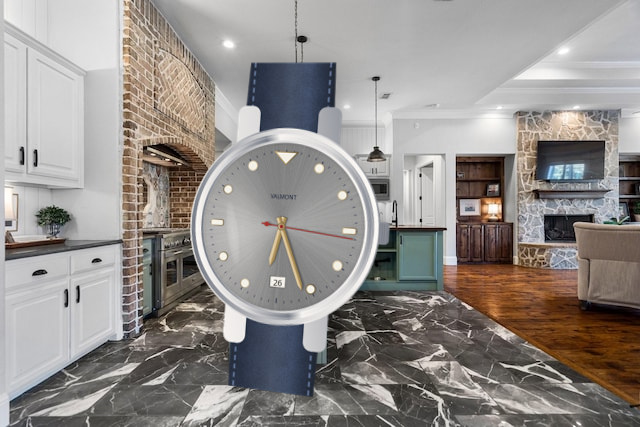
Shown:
**6:26:16**
